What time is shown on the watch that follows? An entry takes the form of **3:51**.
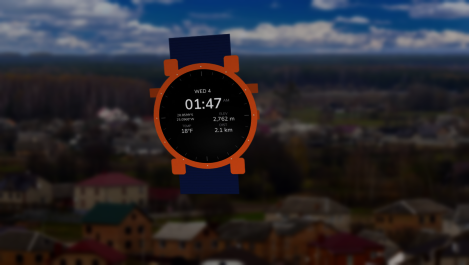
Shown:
**1:47**
